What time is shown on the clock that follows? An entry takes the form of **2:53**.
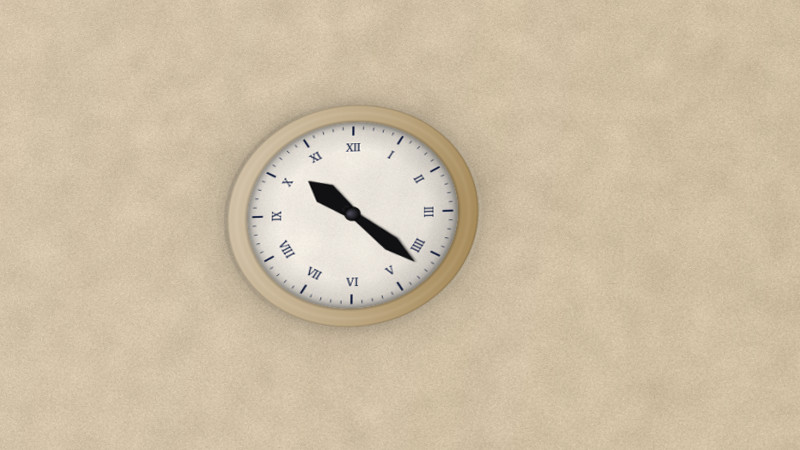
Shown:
**10:22**
